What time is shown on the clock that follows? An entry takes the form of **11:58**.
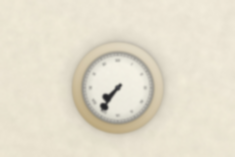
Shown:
**7:36**
